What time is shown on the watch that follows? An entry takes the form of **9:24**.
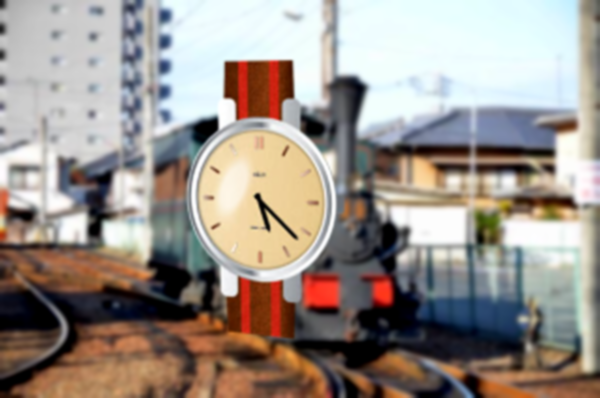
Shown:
**5:22**
